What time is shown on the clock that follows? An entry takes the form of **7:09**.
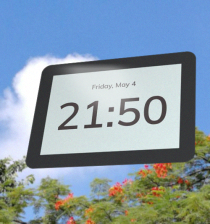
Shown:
**21:50**
